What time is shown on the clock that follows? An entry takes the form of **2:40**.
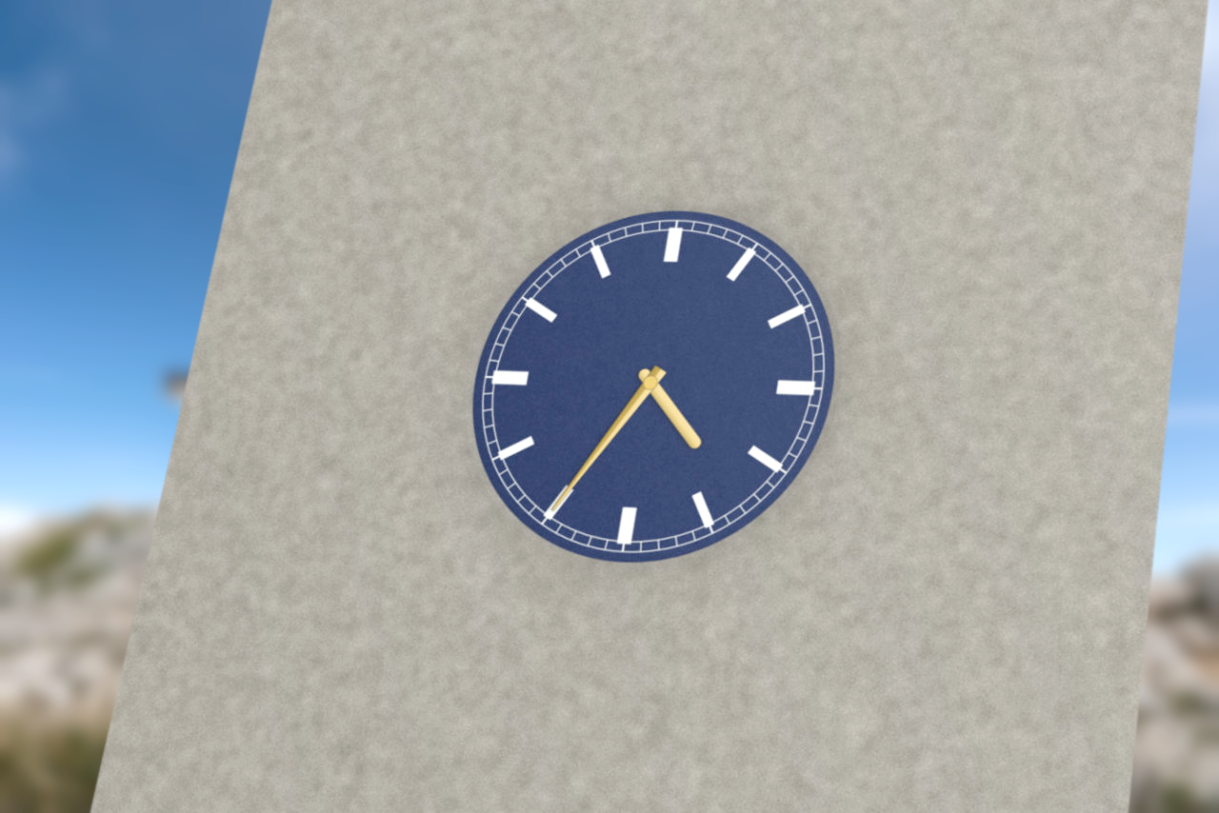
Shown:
**4:35**
